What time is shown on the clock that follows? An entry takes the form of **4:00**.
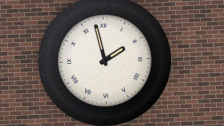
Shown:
**1:58**
